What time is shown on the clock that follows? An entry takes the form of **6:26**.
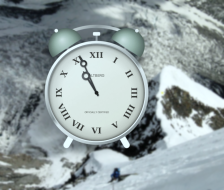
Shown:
**10:56**
